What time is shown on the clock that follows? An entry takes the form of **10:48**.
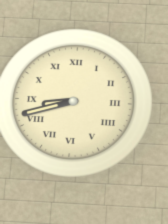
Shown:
**8:42**
